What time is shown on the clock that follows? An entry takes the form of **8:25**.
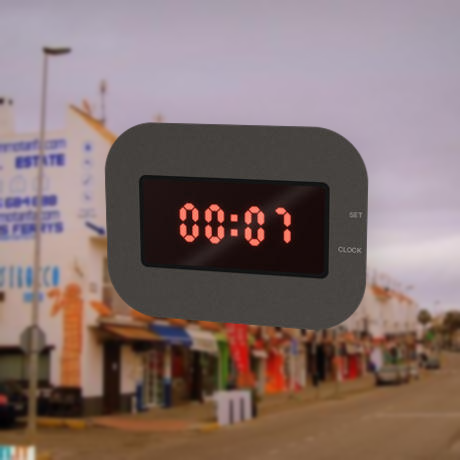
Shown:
**0:07**
